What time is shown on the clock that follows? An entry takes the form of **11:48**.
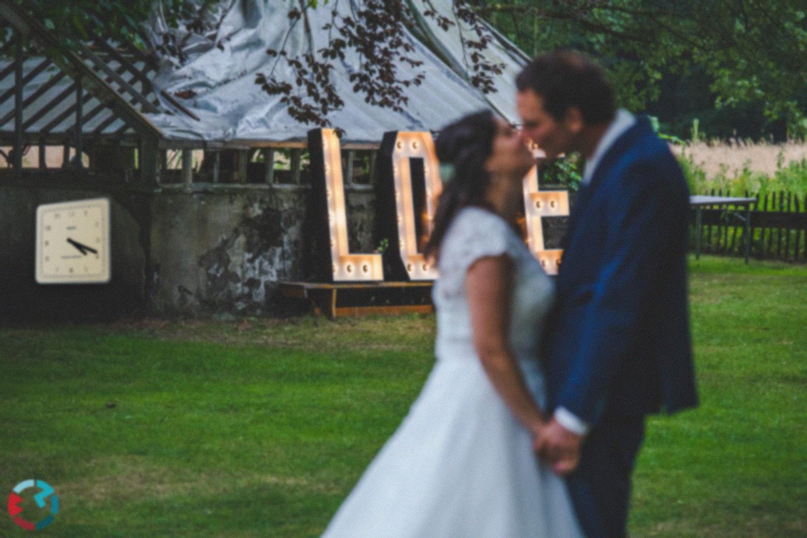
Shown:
**4:19**
